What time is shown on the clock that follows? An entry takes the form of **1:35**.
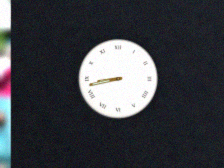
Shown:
**8:43**
